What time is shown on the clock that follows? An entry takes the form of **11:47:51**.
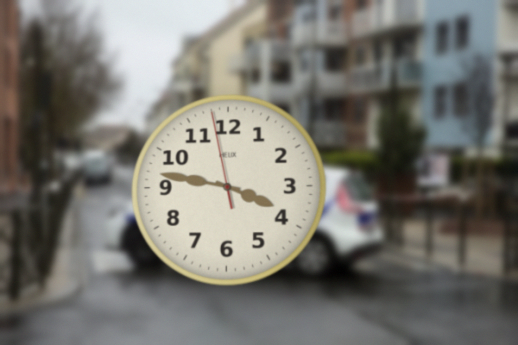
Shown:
**3:46:58**
